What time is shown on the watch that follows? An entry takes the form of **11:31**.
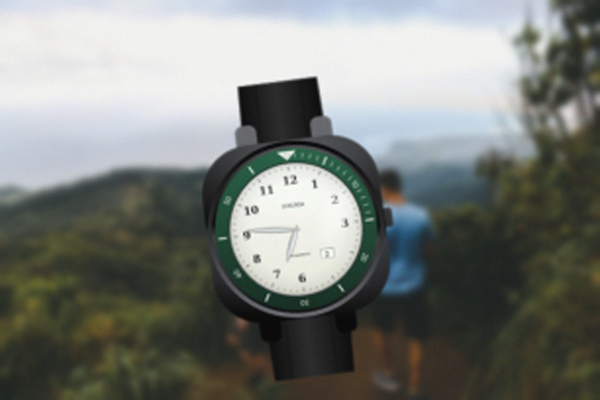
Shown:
**6:46**
